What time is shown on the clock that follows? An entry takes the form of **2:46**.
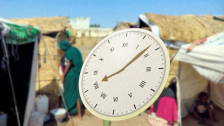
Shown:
**8:08**
